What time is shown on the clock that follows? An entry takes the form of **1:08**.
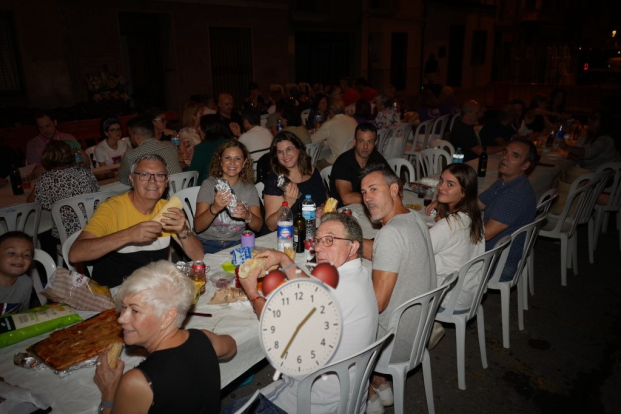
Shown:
**1:36**
